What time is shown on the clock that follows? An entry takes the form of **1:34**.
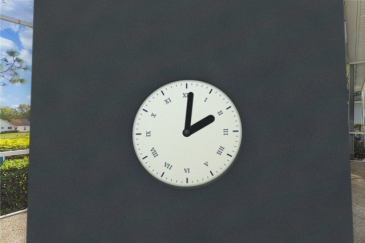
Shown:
**2:01**
